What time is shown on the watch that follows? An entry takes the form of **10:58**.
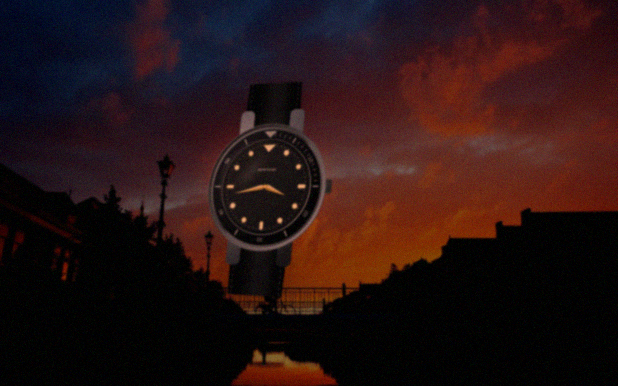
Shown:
**3:43**
